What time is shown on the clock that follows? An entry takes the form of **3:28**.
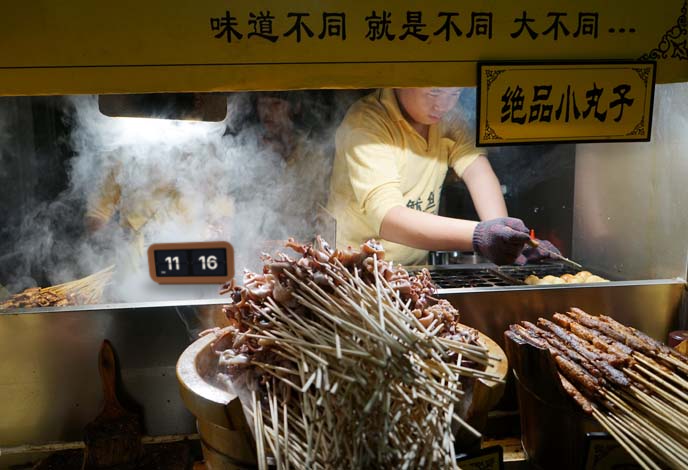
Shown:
**11:16**
